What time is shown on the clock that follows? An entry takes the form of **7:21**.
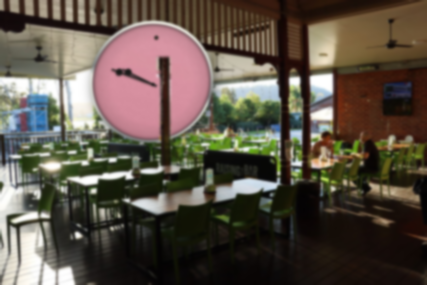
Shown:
**9:48**
